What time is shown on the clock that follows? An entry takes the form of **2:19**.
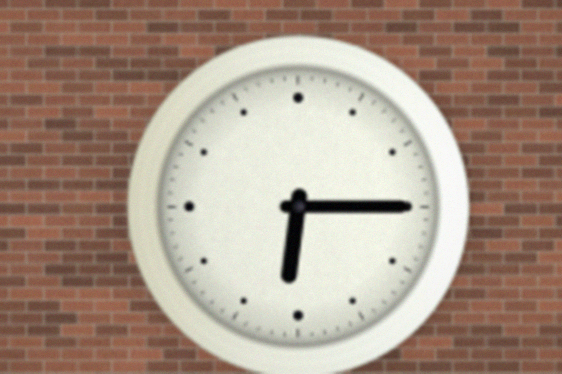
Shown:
**6:15**
